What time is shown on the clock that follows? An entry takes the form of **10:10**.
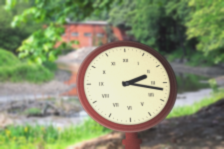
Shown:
**2:17**
